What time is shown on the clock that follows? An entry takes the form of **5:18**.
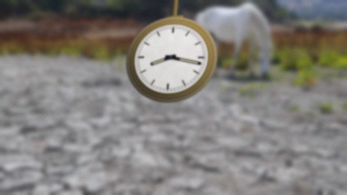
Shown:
**8:17**
